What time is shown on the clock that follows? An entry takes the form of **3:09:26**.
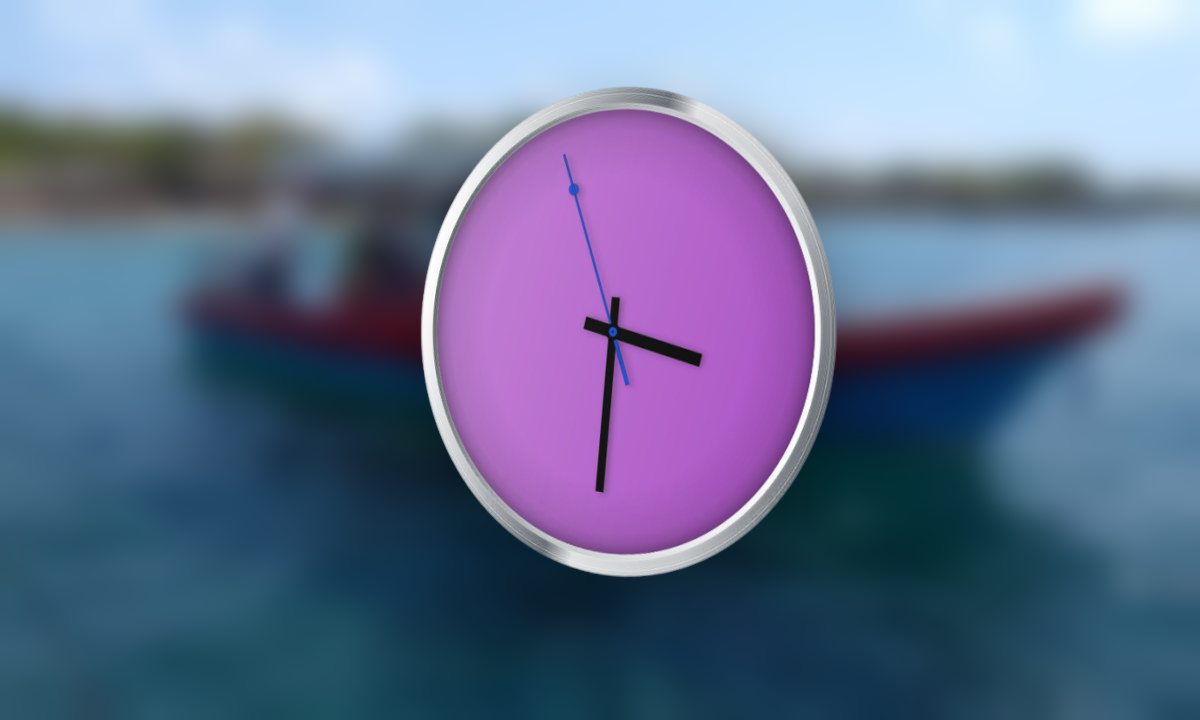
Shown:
**3:30:57**
